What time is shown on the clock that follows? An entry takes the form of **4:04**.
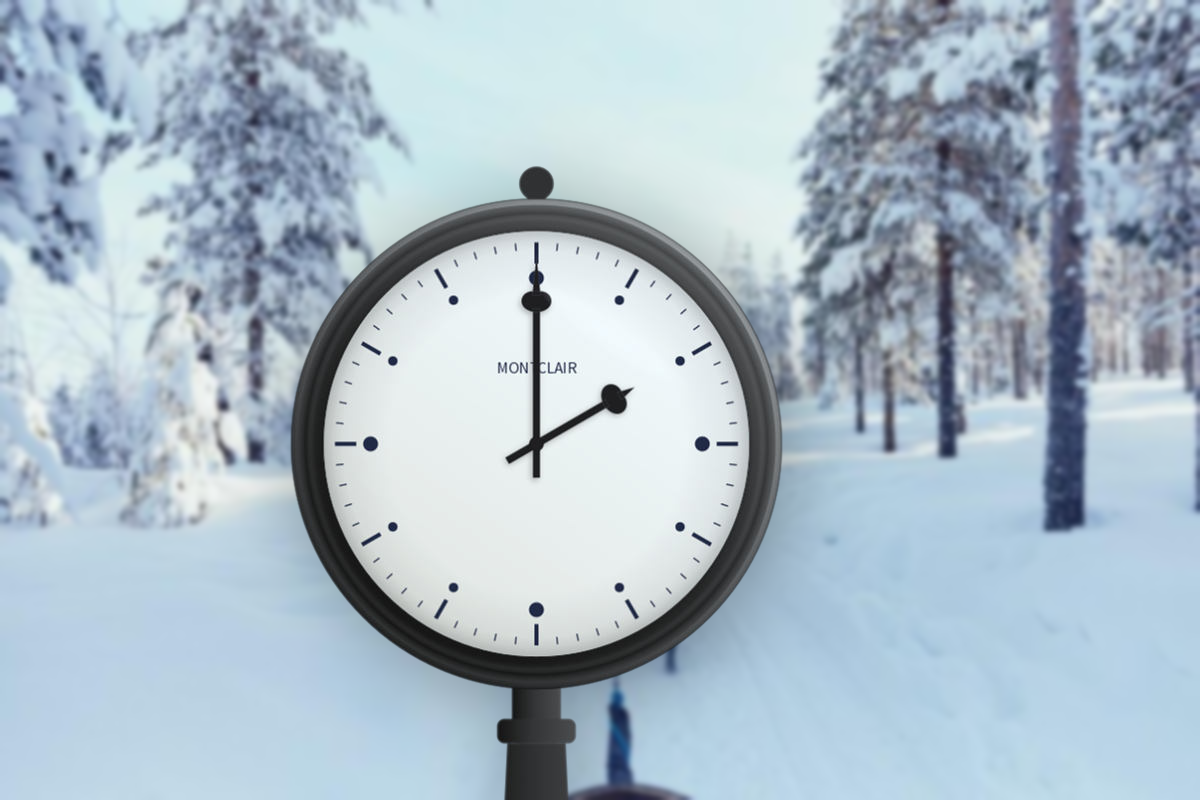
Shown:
**2:00**
